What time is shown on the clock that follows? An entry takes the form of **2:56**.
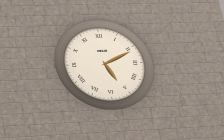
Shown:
**5:11**
